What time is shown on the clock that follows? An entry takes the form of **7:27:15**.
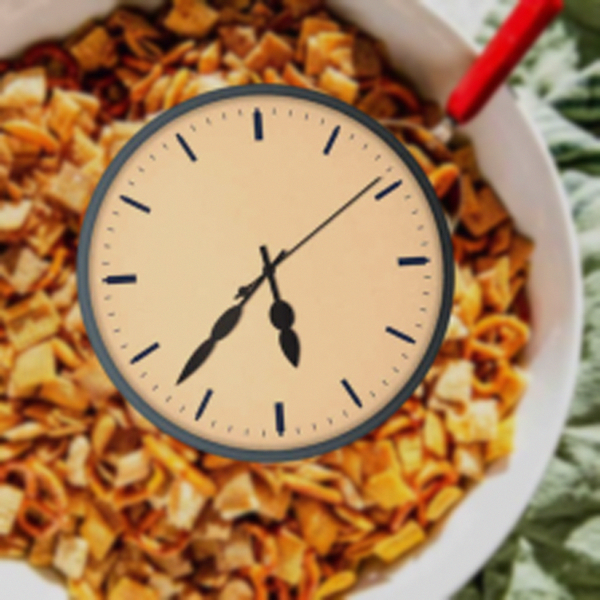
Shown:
**5:37:09**
